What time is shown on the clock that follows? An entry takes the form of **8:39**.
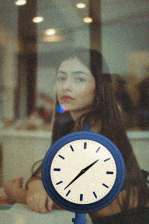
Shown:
**1:37**
